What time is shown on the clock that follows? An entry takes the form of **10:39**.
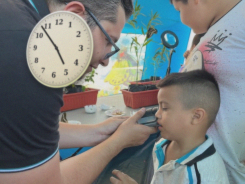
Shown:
**4:53**
